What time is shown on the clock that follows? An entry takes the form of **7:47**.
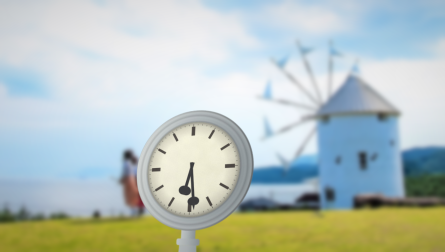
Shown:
**6:29**
